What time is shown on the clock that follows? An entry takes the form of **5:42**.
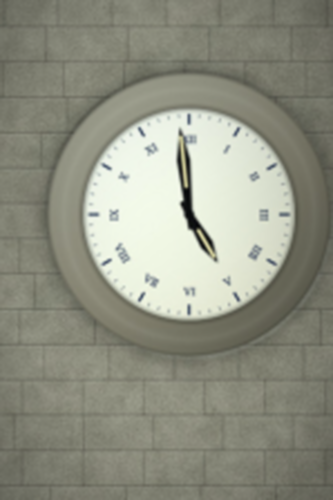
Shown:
**4:59**
